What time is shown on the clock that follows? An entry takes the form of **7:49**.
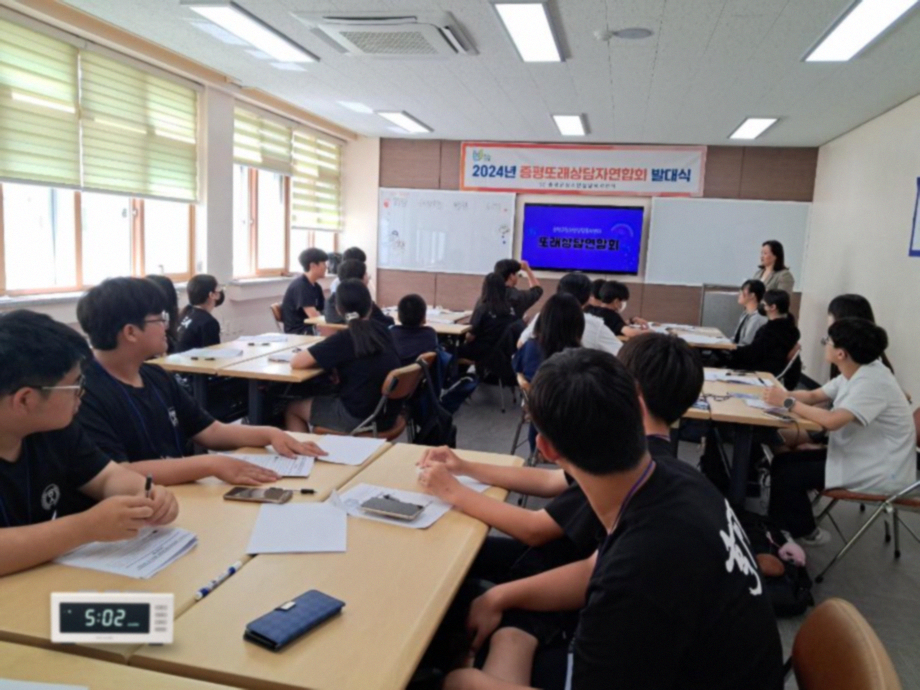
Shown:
**5:02**
